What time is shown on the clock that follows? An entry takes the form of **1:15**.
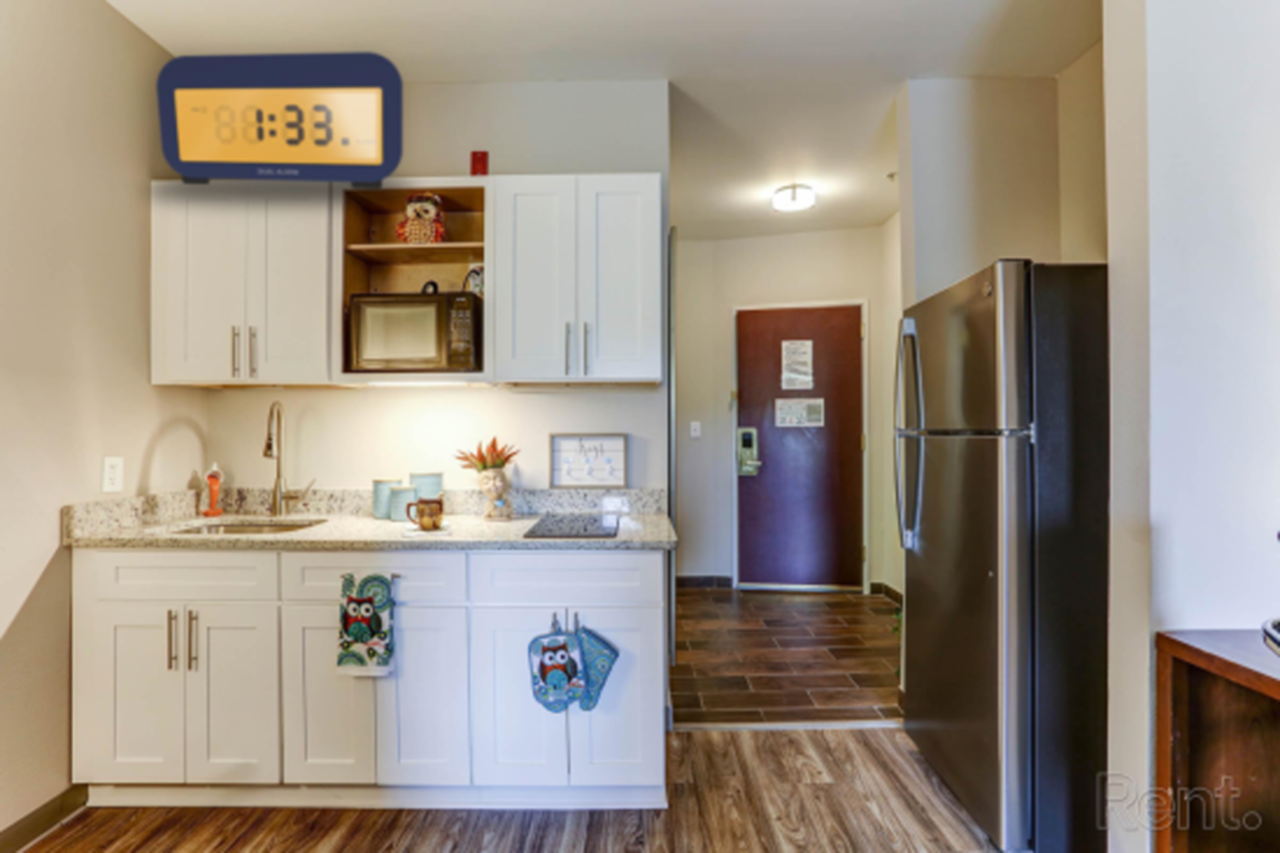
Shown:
**1:33**
